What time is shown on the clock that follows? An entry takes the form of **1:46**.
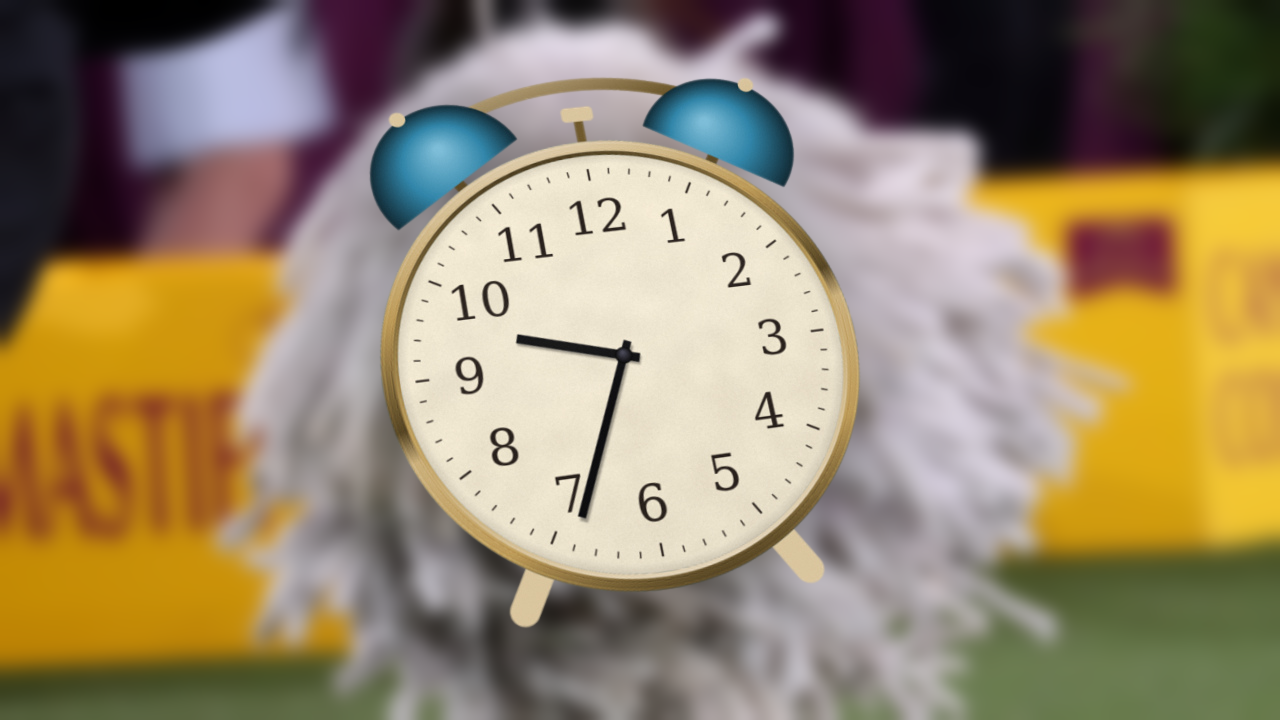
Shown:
**9:34**
